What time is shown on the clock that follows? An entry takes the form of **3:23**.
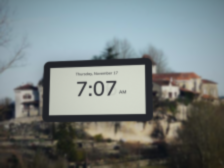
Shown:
**7:07**
